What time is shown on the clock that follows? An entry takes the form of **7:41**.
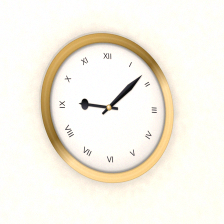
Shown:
**9:08**
